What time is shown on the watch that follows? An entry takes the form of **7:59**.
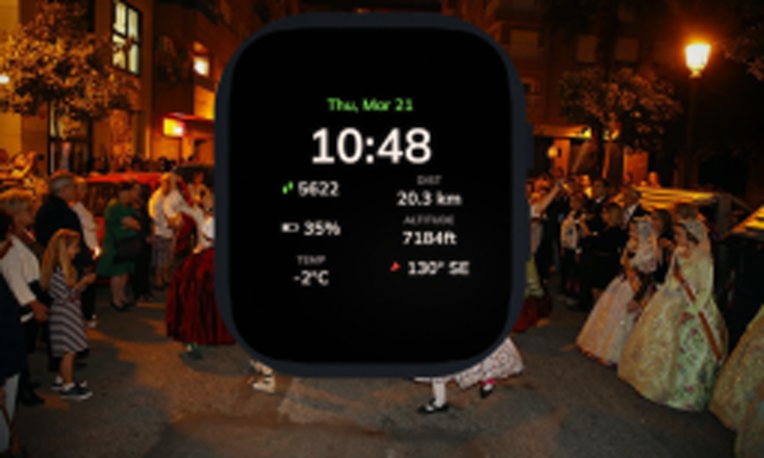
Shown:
**10:48**
